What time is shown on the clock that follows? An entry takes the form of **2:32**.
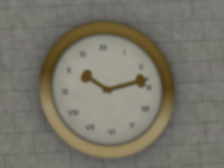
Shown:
**10:13**
